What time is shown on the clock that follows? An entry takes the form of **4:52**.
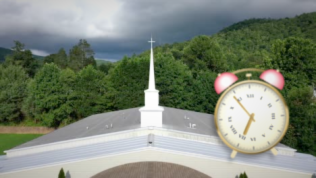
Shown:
**6:54**
